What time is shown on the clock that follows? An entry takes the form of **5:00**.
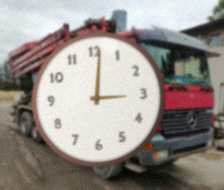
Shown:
**3:01**
